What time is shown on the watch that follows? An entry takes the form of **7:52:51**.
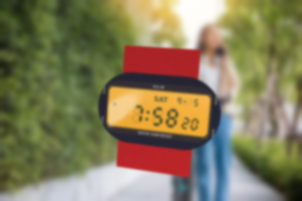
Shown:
**7:58:20**
